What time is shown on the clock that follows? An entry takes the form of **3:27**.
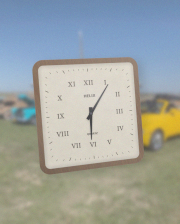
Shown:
**6:06**
